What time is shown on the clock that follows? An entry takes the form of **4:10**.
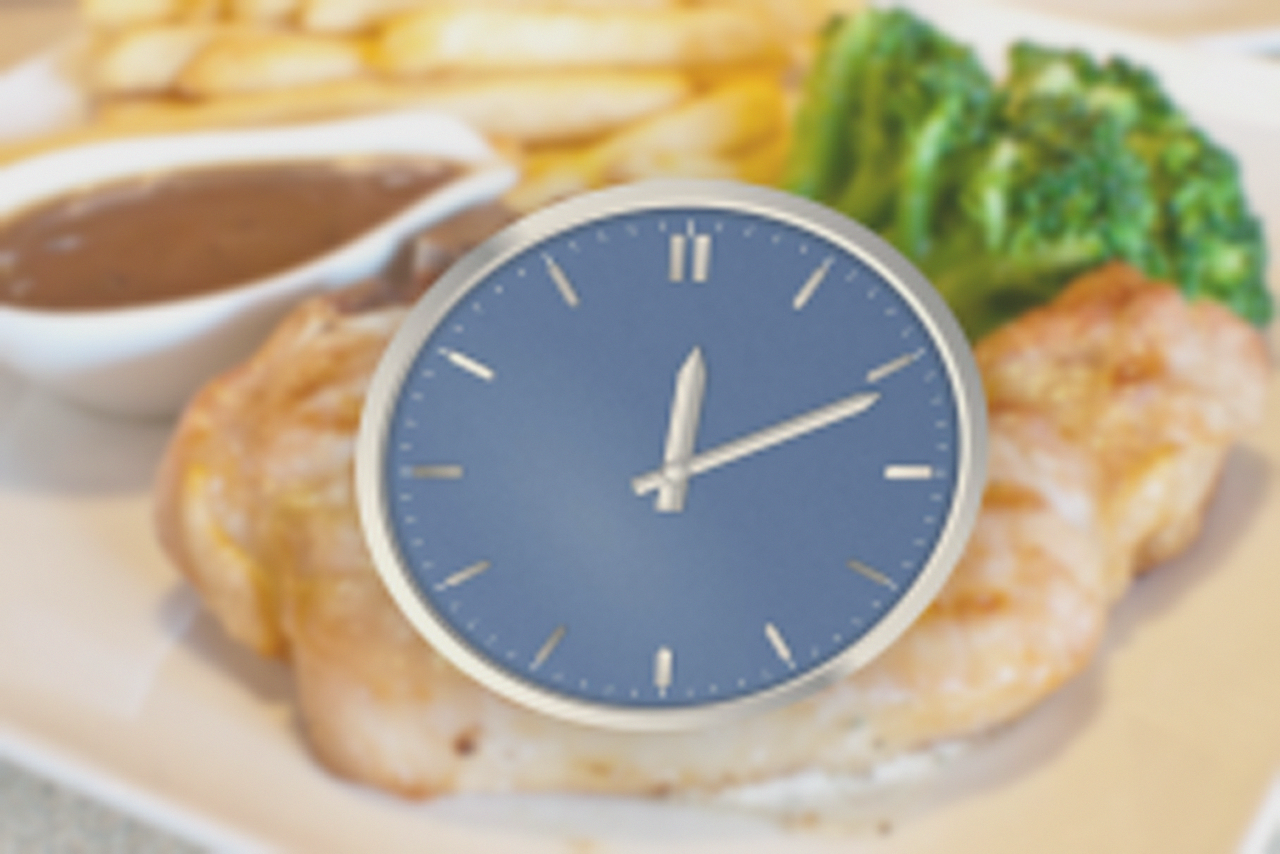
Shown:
**12:11**
